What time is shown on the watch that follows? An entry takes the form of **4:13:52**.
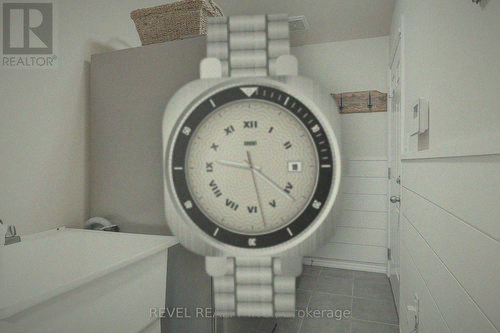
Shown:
**9:21:28**
